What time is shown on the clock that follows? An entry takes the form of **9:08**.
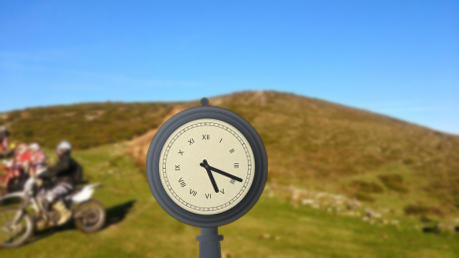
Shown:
**5:19**
